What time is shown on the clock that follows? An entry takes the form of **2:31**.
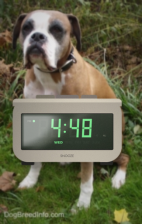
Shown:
**4:48**
